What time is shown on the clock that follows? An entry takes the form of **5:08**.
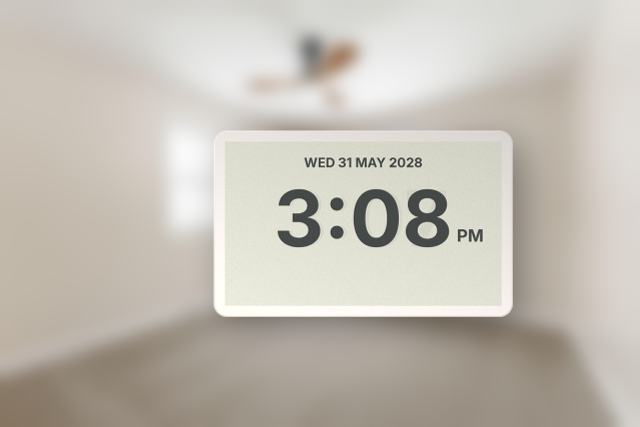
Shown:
**3:08**
